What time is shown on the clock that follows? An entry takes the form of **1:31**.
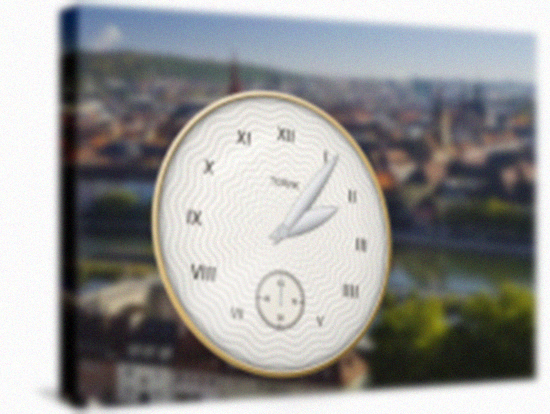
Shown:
**2:06**
